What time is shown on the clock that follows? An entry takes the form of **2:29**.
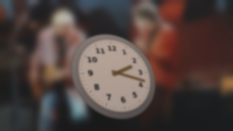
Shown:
**2:18**
